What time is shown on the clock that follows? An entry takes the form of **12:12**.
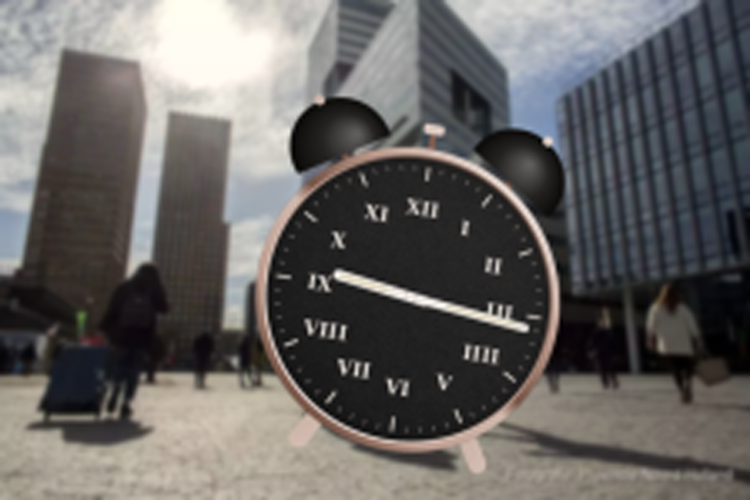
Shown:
**9:16**
